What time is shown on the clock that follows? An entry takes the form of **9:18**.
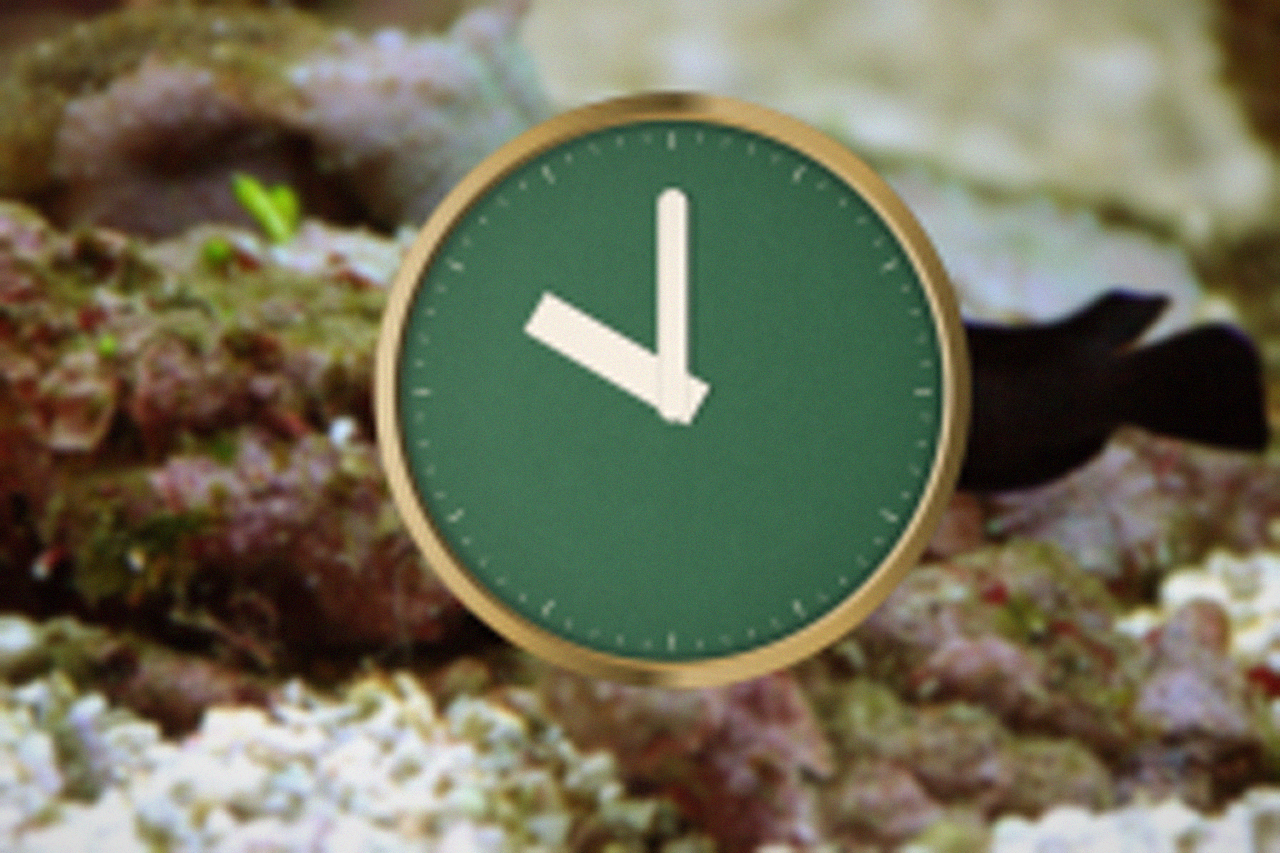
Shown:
**10:00**
